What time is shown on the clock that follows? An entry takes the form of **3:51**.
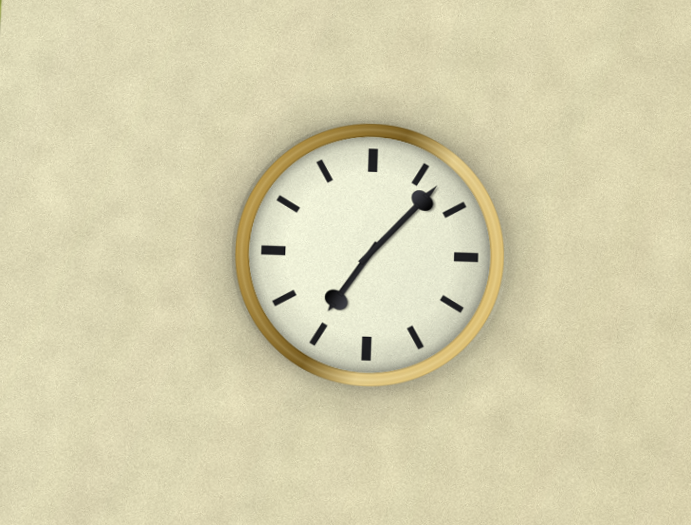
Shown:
**7:07**
